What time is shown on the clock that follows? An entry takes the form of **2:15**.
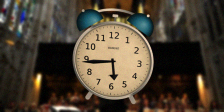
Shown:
**5:44**
